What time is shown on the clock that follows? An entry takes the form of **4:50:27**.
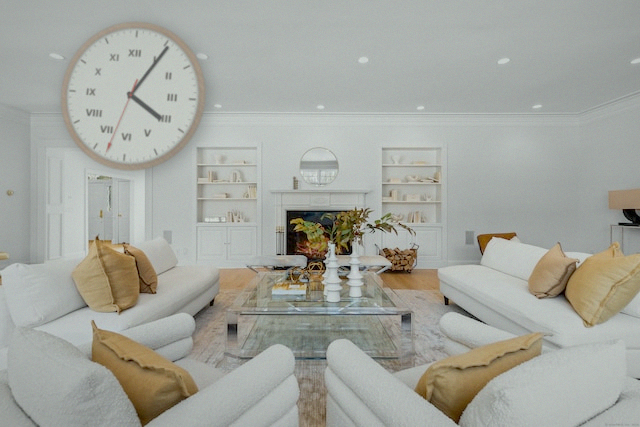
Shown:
**4:05:33**
